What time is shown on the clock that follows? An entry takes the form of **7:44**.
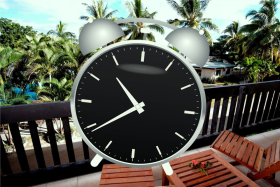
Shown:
**10:39**
